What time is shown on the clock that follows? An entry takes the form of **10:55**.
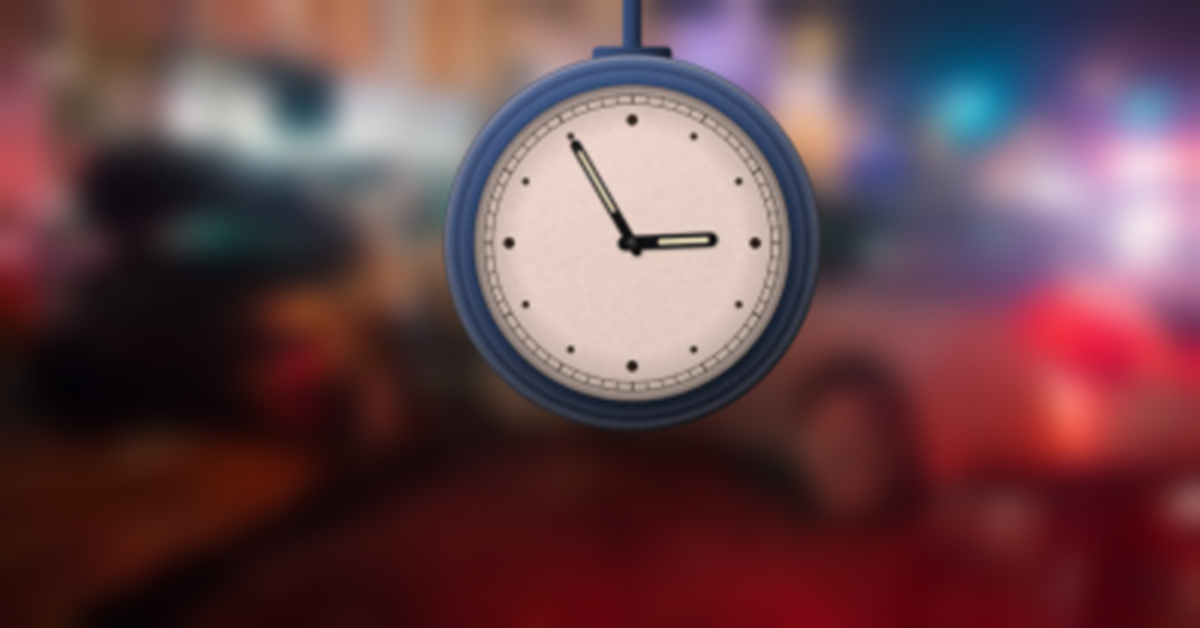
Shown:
**2:55**
